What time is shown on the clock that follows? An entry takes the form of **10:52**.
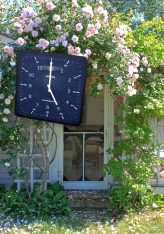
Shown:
**5:00**
